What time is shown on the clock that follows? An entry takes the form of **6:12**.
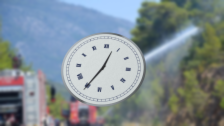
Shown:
**12:35**
